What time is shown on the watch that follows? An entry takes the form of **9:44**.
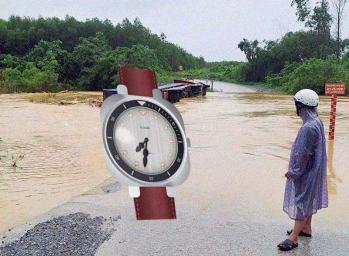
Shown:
**7:32**
